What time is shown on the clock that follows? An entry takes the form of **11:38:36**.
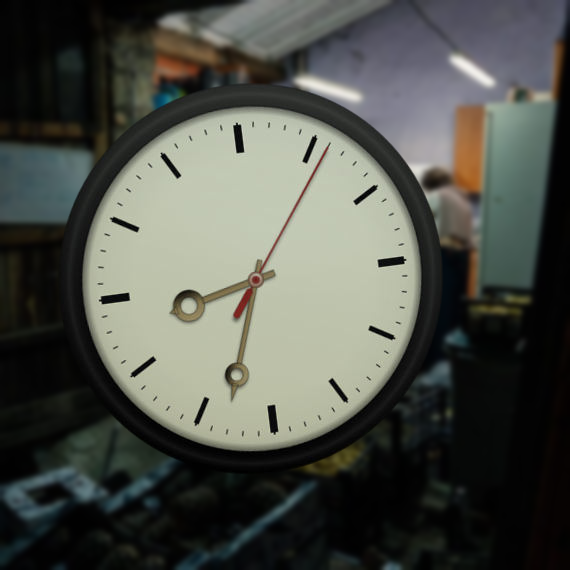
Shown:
**8:33:06**
